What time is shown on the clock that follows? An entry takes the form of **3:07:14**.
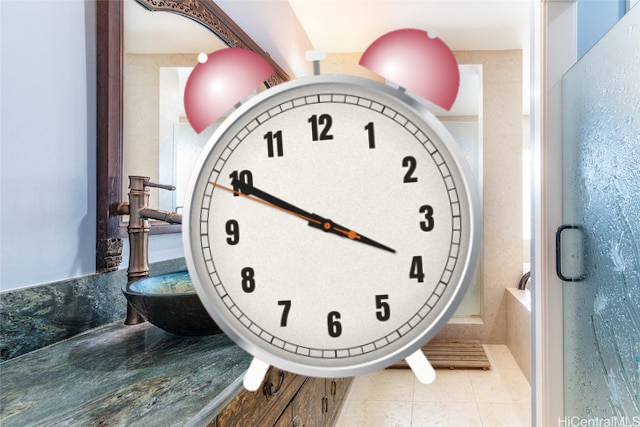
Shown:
**3:49:49**
